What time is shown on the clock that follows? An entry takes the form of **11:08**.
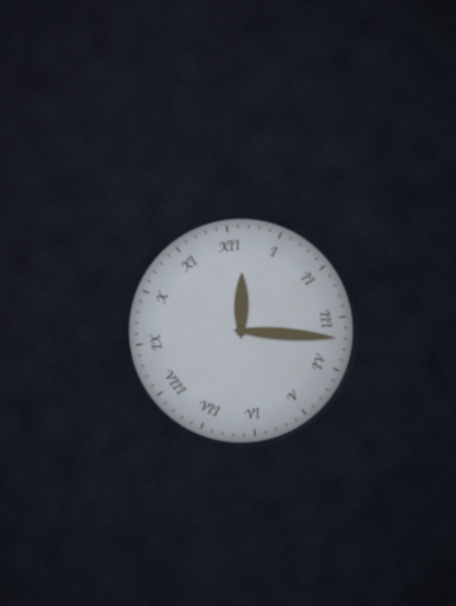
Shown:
**12:17**
